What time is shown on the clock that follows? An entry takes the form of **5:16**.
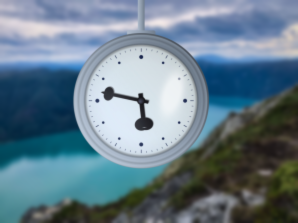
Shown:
**5:47**
